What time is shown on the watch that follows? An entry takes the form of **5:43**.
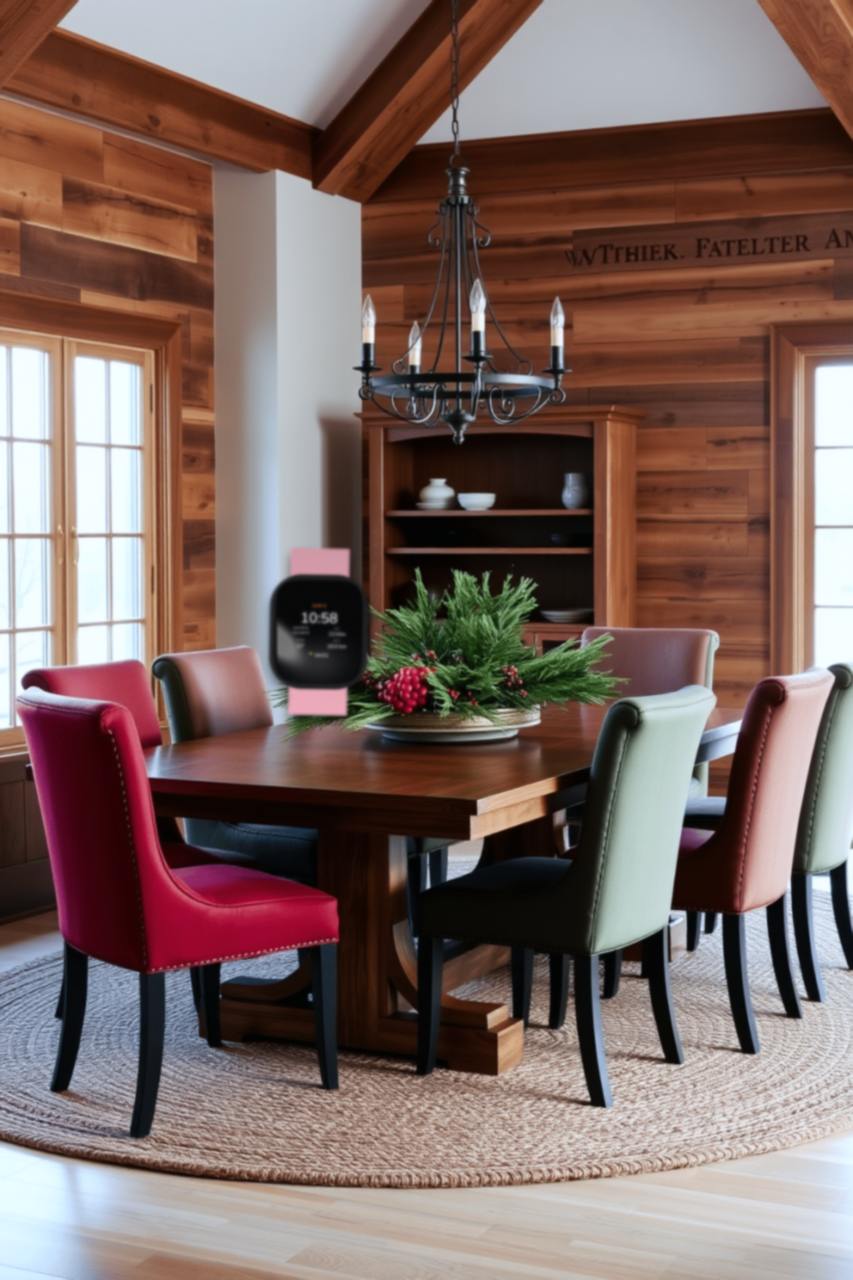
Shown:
**10:58**
